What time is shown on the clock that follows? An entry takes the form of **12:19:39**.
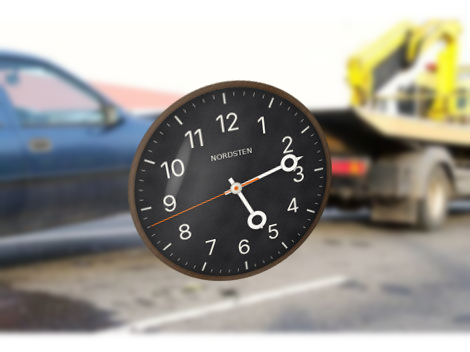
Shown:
**5:12:43**
